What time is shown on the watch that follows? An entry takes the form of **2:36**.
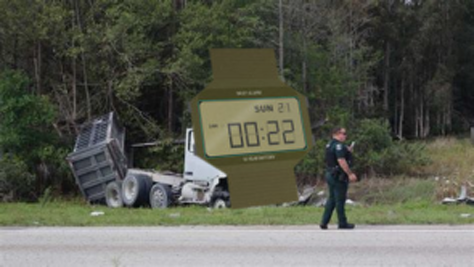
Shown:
**0:22**
